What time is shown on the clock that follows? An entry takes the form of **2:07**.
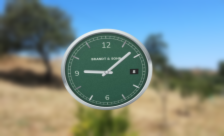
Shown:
**9:08**
